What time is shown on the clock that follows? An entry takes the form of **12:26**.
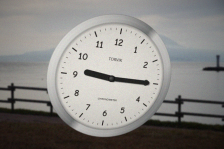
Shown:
**9:15**
